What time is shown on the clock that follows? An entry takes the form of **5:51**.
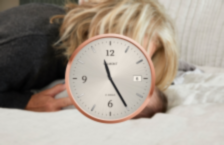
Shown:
**11:25**
